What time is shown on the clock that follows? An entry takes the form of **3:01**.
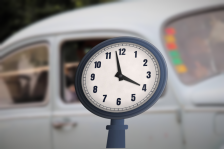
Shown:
**3:58**
